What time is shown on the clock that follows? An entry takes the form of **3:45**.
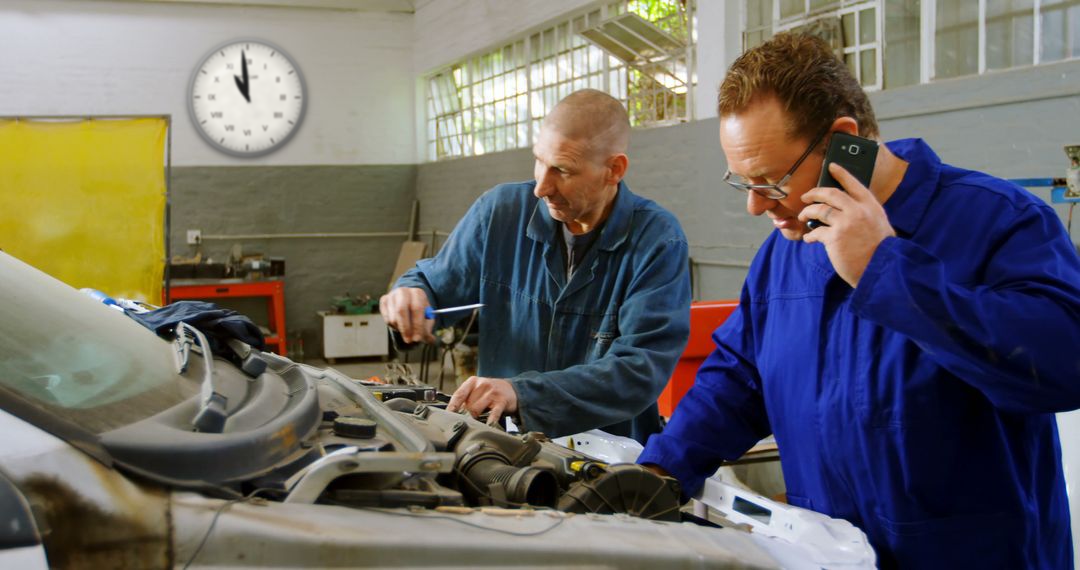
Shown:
**10:59**
